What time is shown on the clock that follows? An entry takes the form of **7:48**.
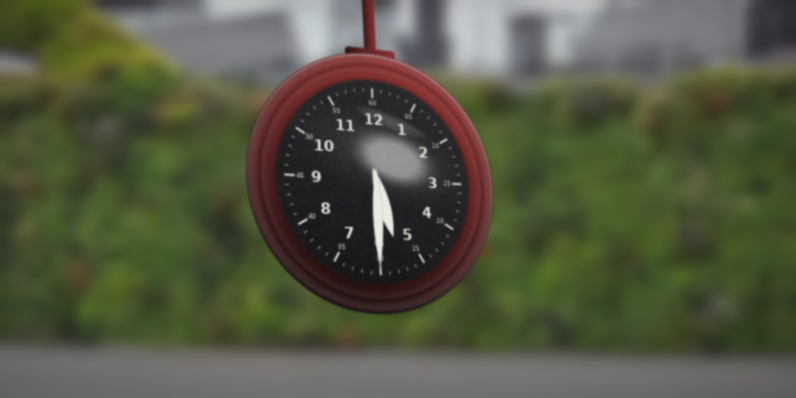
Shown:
**5:30**
